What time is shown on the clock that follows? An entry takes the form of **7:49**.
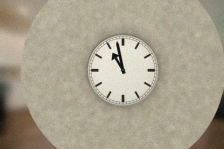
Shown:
**10:58**
